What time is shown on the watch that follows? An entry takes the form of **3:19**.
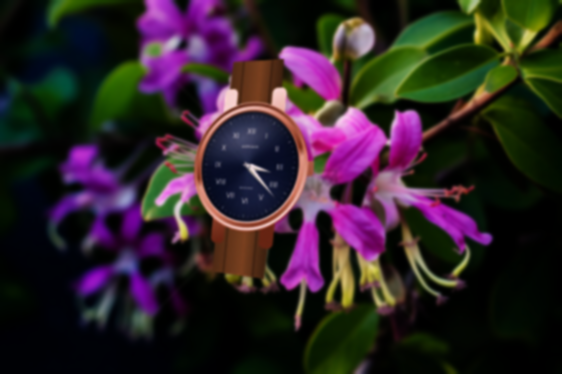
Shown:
**3:22**
